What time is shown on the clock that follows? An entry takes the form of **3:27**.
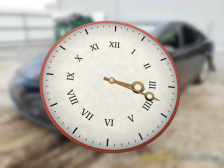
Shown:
**3:18**
